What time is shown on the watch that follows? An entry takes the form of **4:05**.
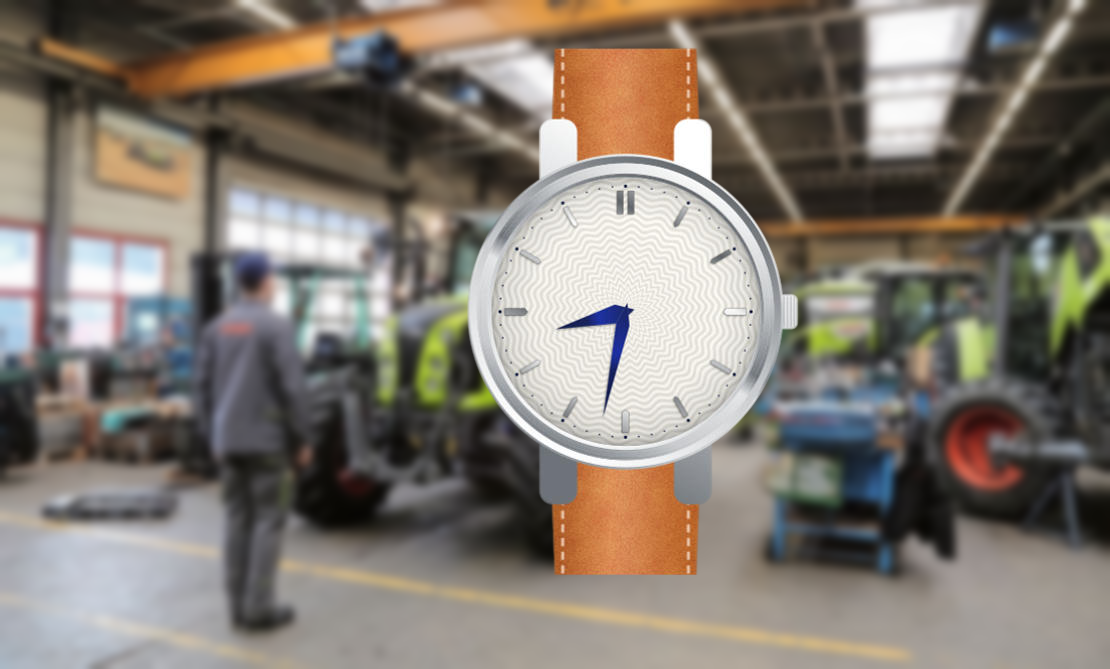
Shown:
**8:32**
